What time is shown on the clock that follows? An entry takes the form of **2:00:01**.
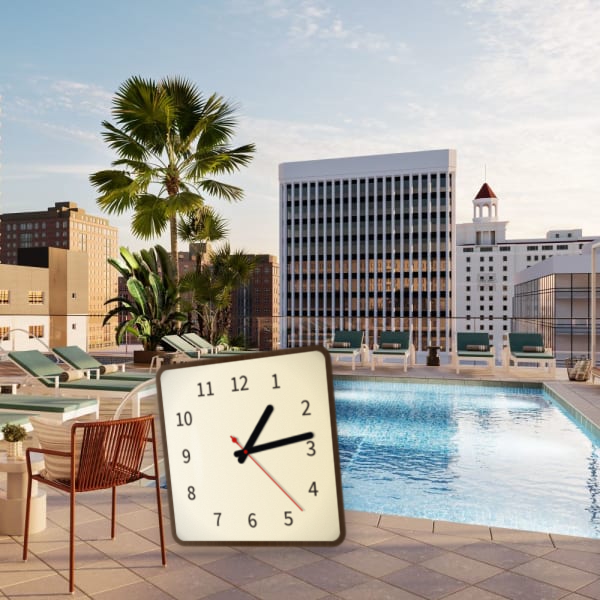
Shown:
**1:13:23**
